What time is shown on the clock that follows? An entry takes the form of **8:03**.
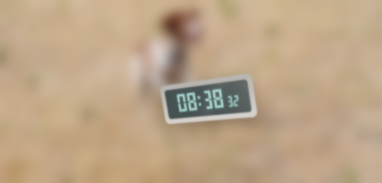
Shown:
**8:38**
